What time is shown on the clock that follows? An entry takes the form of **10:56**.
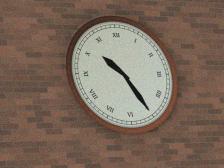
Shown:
**10:25**
